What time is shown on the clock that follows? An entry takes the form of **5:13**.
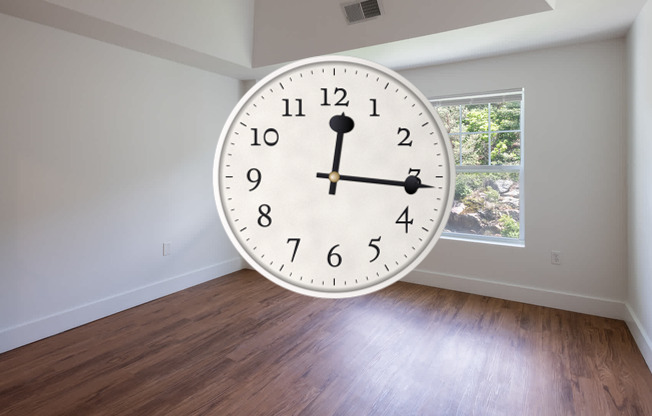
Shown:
**12:16**
